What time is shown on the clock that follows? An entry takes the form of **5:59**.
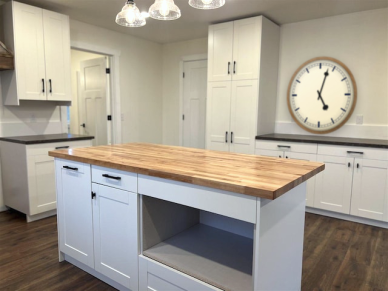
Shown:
**5:03**
